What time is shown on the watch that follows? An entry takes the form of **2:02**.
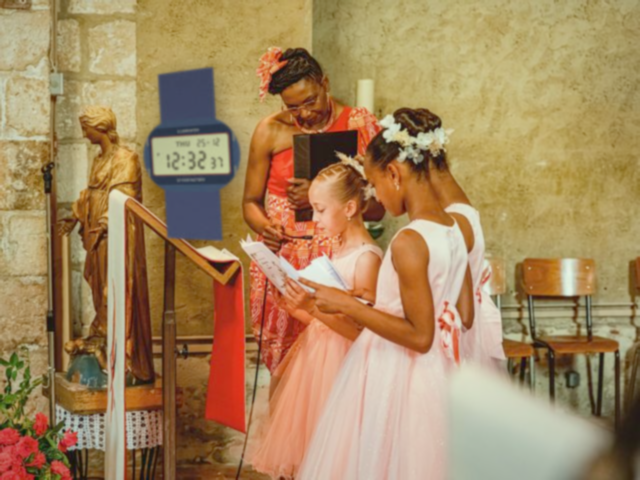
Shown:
**12:32**
